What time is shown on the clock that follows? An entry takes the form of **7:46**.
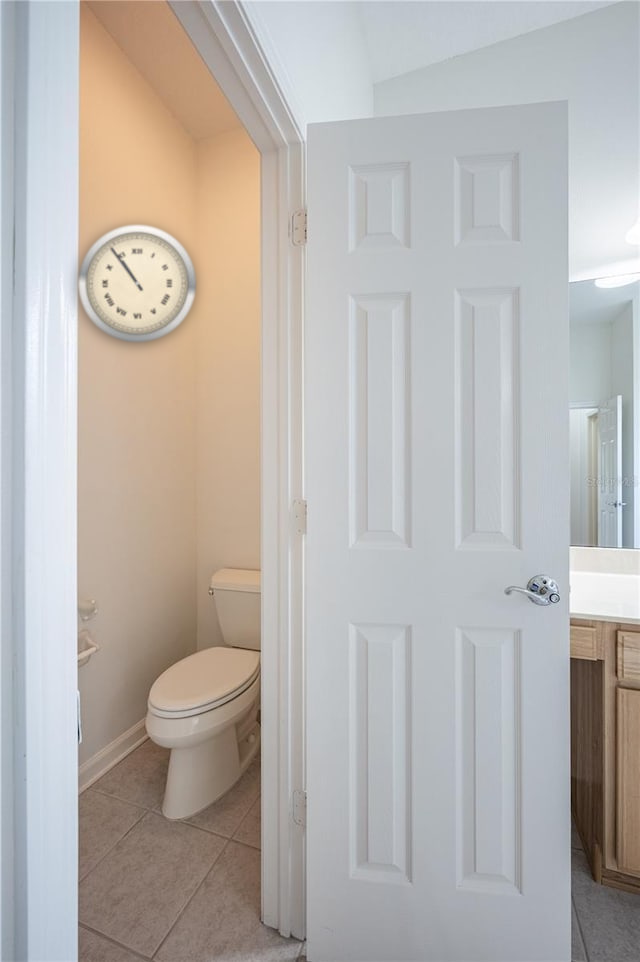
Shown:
**10:54**
